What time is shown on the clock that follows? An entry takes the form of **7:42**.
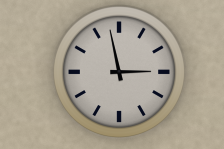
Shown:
**2:58**
